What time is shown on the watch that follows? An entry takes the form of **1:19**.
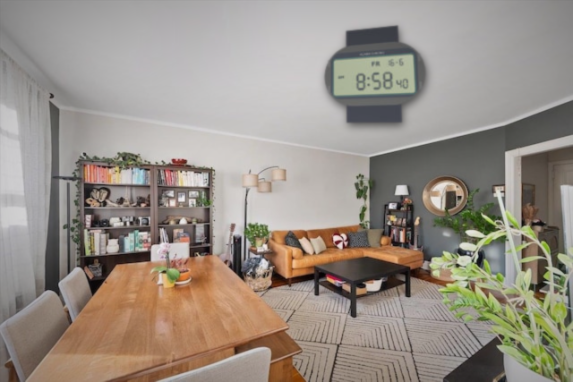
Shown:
**8:58**
